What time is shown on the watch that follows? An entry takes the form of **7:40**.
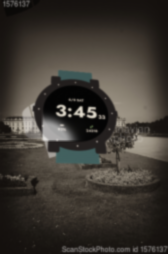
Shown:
**3:45**
